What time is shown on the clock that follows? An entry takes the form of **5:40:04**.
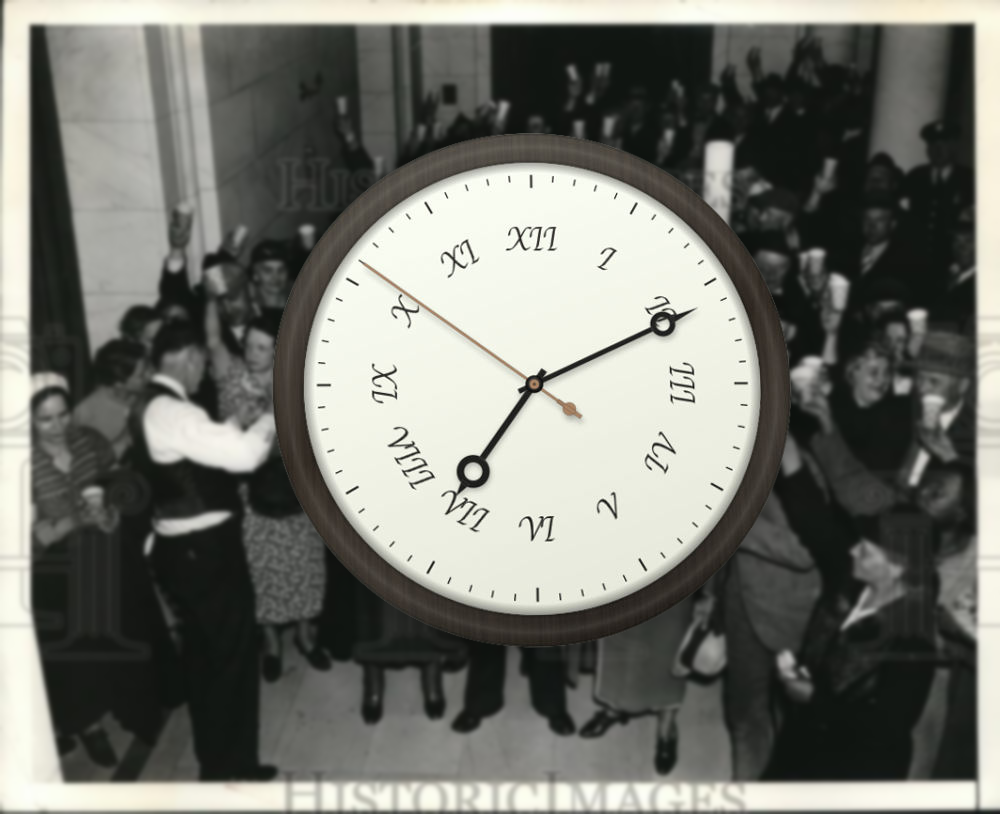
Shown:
**7:10:51**
